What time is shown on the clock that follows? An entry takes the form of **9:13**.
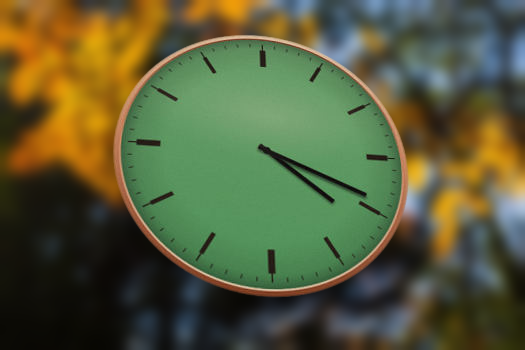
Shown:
**4:19**
